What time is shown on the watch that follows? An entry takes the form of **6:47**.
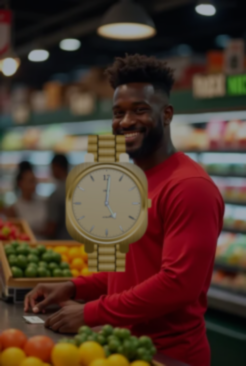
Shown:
**5:01**
